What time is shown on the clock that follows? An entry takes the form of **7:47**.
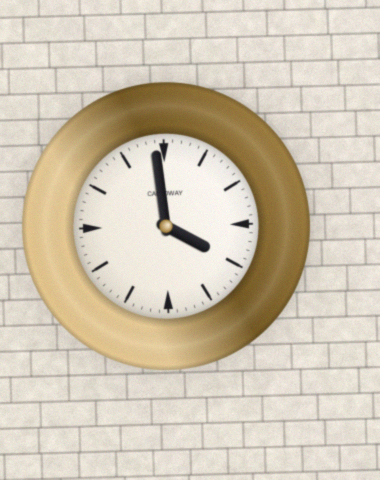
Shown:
**3:59**
